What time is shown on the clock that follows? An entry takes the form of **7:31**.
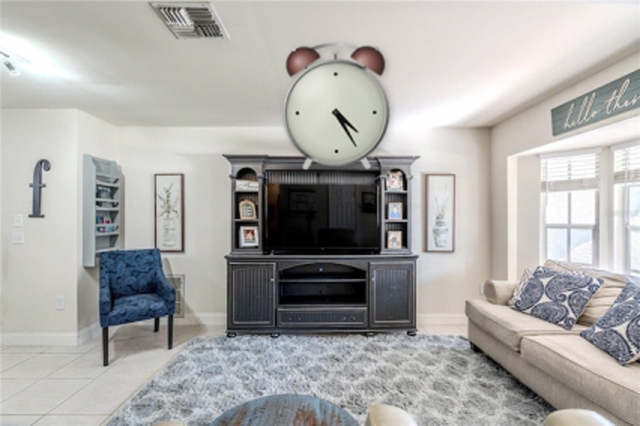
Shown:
**4:25**
